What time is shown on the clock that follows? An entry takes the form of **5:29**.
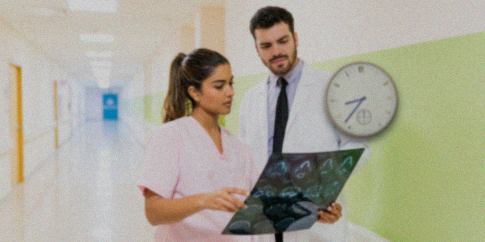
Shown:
**8:37**
